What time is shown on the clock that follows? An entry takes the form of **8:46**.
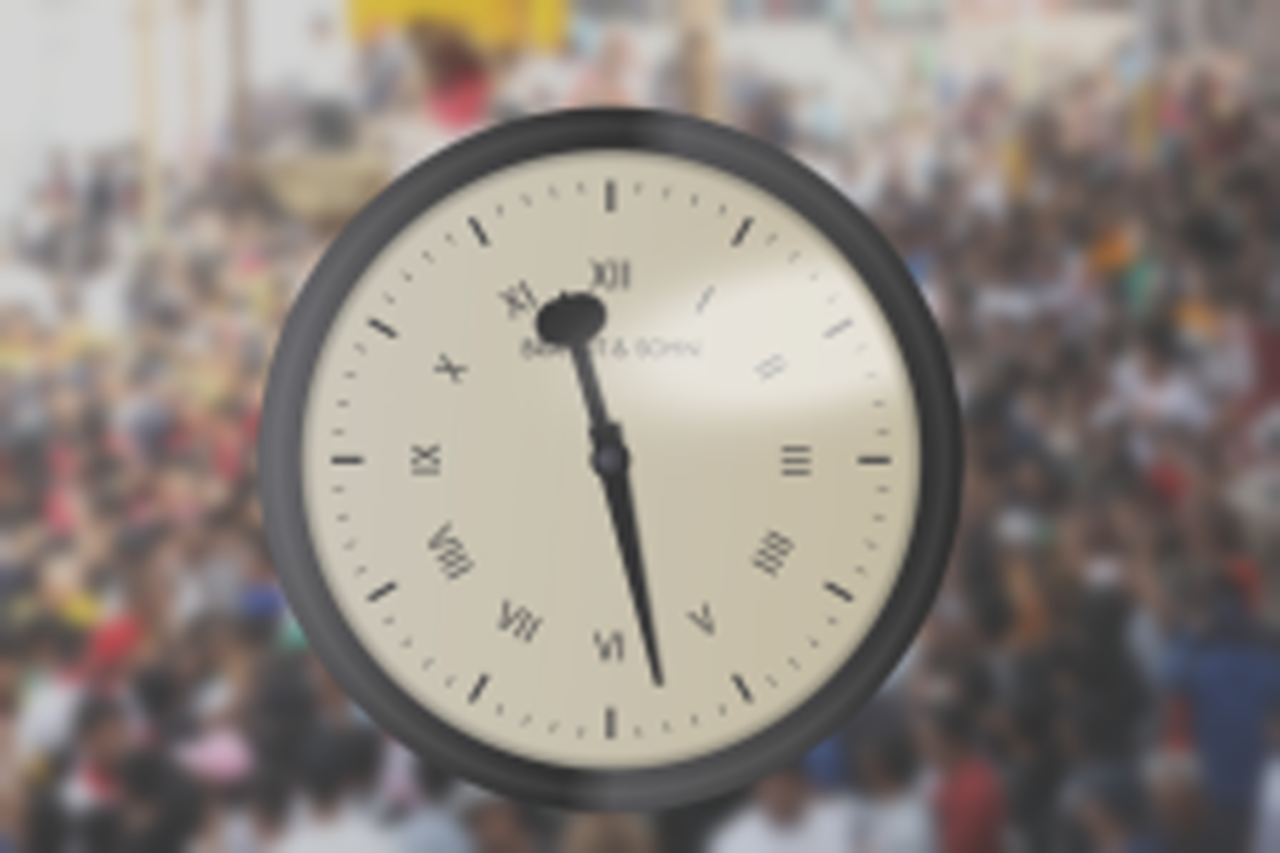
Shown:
**11:28**
